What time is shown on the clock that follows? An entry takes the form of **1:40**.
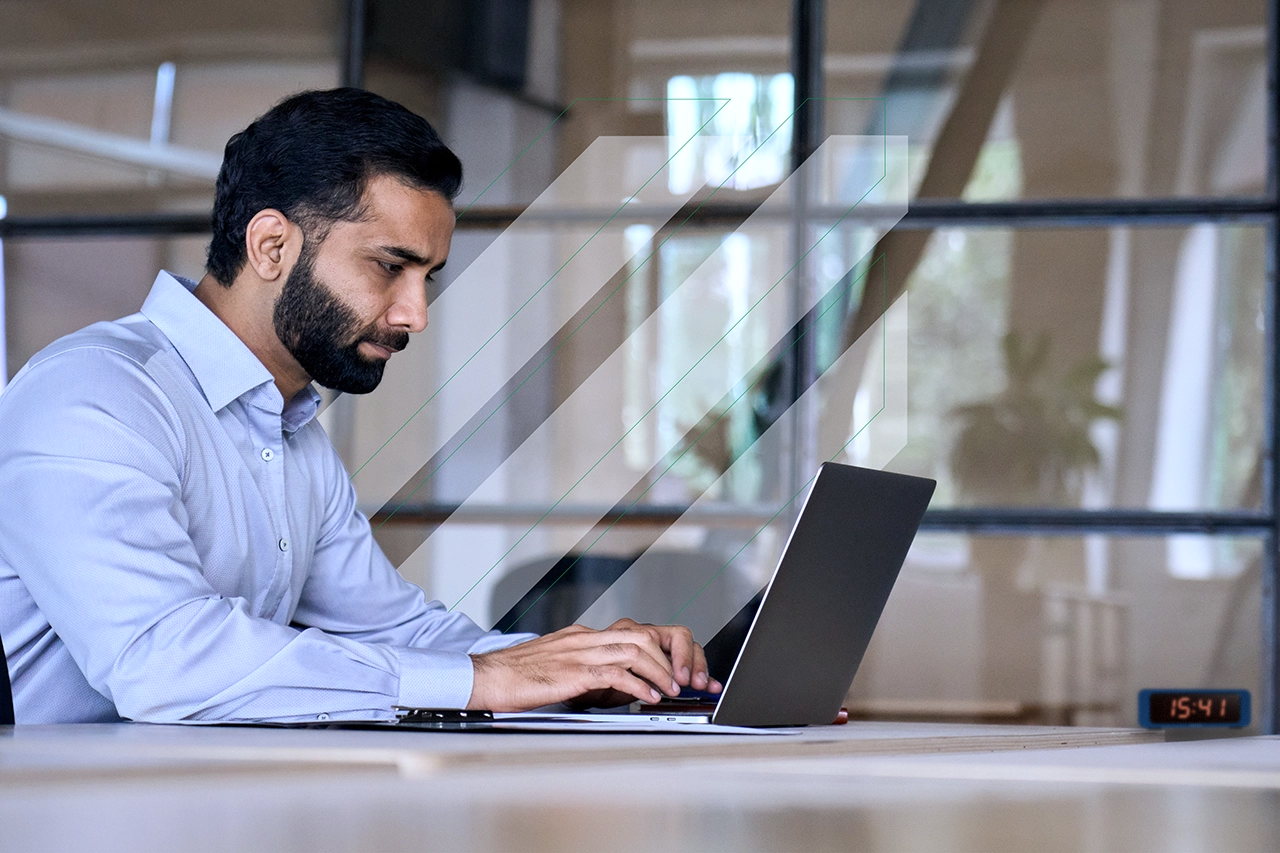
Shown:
**15:41**
